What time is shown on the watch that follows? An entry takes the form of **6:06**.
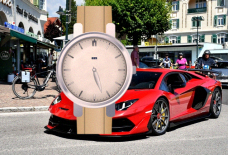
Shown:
**5:27**
